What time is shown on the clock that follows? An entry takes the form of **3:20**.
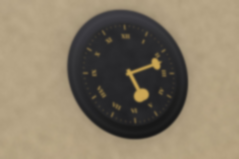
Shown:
**5:12**
